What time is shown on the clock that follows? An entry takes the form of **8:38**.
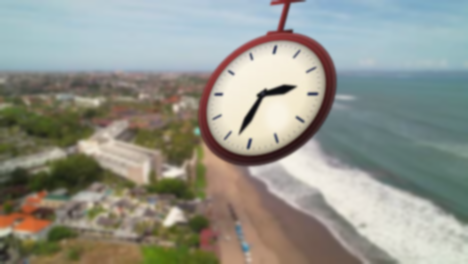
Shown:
**2:33**
